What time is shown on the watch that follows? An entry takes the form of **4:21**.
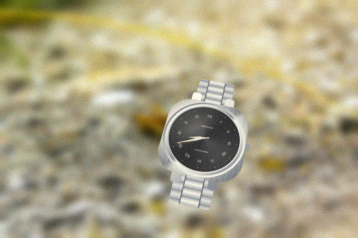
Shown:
**8:41**
